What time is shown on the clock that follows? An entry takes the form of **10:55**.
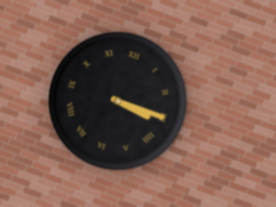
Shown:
**3:15**
